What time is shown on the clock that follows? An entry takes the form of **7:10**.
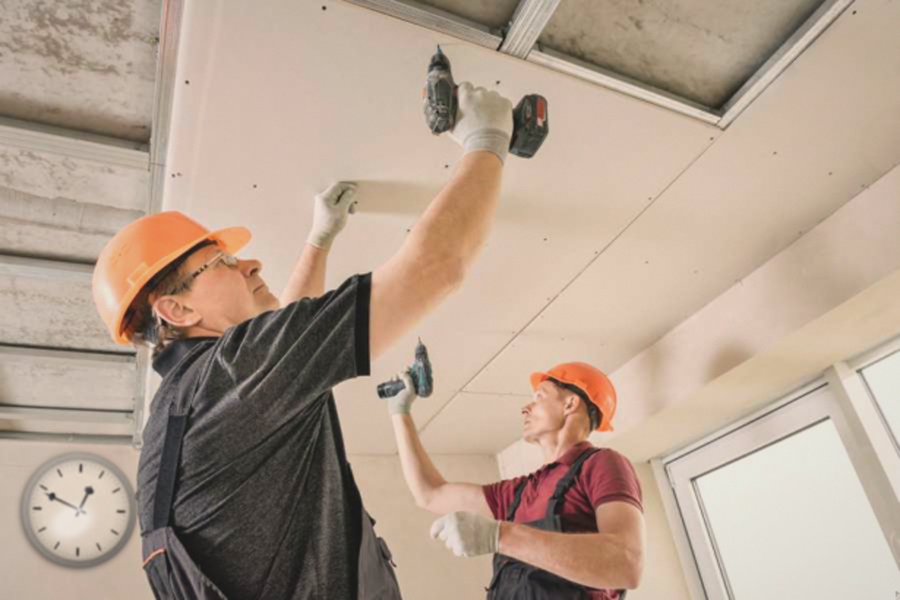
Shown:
**12:49**
